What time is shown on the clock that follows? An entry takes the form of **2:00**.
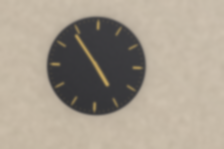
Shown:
**4:54**
